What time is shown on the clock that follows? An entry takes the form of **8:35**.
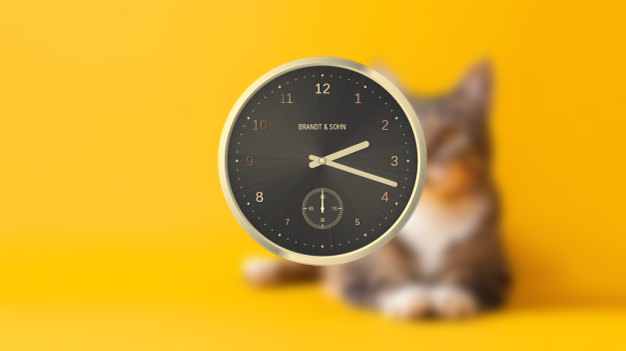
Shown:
**2:18**
